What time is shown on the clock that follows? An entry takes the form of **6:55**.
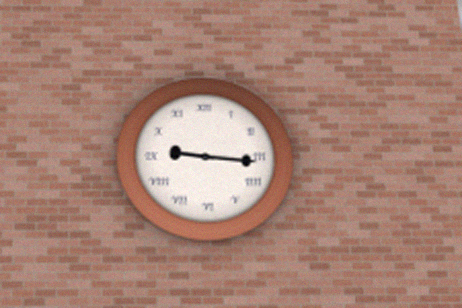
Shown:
**9:16**
